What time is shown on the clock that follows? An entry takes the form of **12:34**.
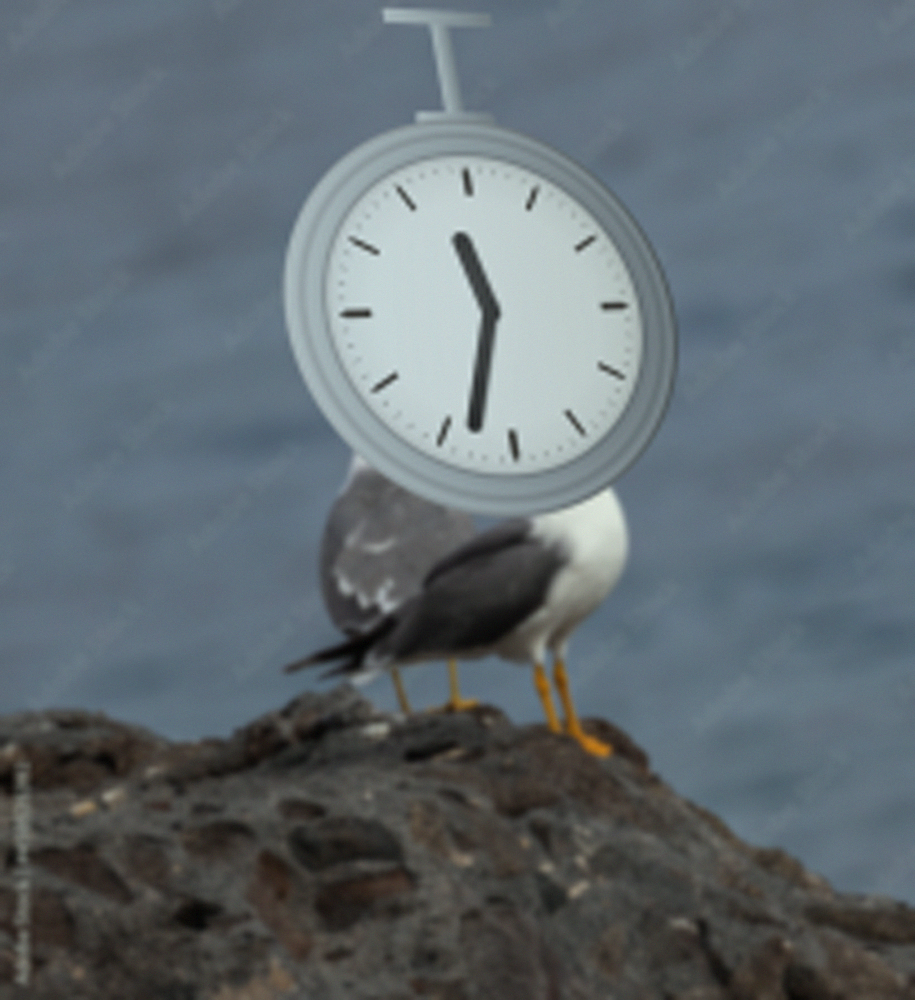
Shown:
**11:33**
